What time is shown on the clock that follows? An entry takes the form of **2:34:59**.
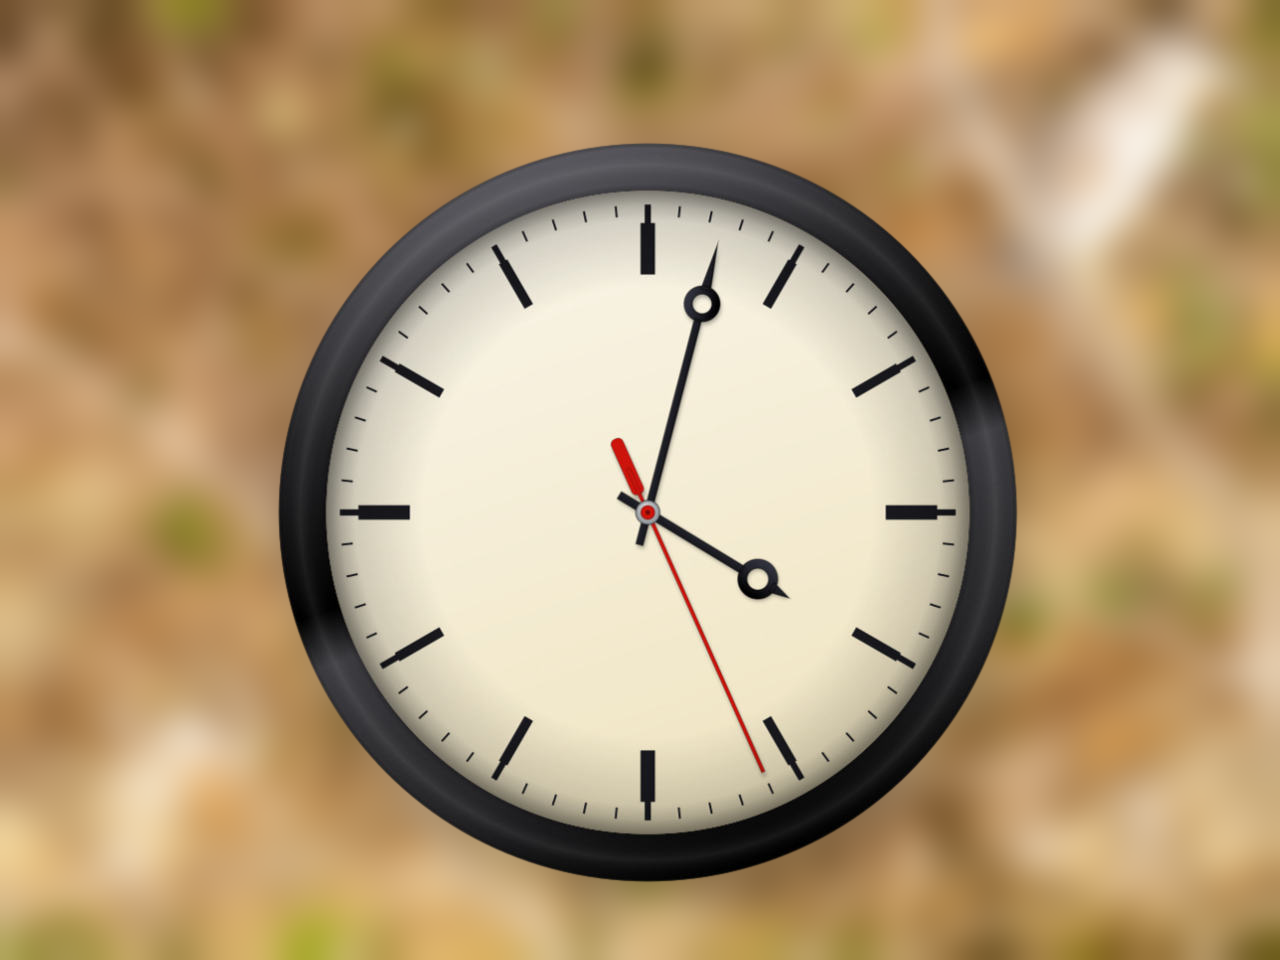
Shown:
**4:02:26**
